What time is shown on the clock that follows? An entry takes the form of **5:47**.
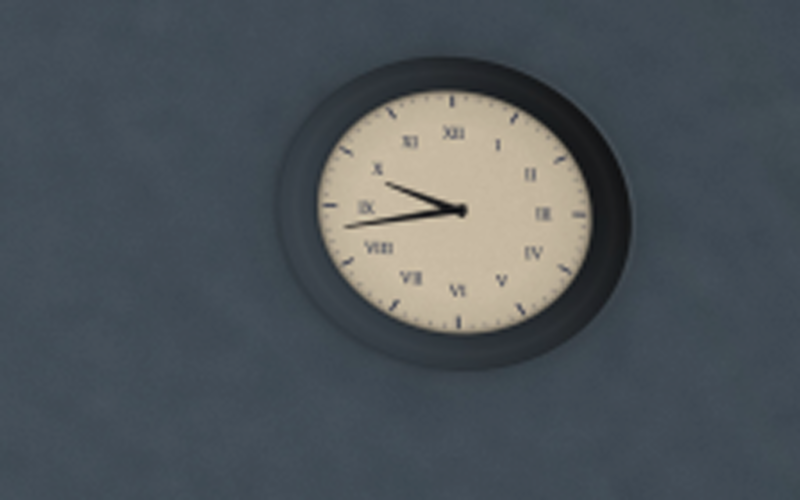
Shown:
**9:43**
